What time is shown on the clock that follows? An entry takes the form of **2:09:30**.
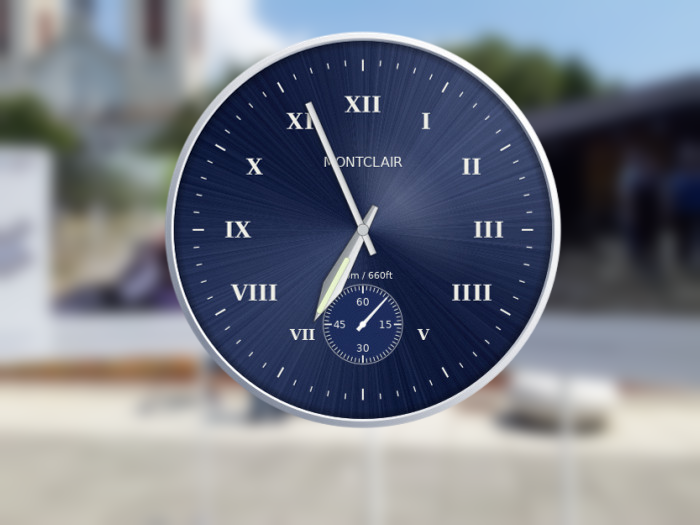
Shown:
**6:56:07**
